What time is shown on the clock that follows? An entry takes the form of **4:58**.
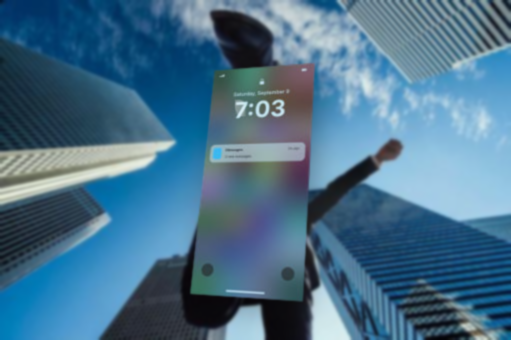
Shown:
**7:03**
